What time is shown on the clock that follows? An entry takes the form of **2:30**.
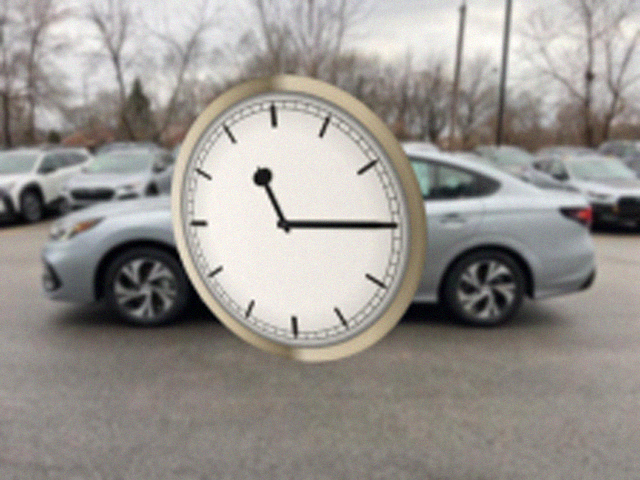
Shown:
**11:15**
